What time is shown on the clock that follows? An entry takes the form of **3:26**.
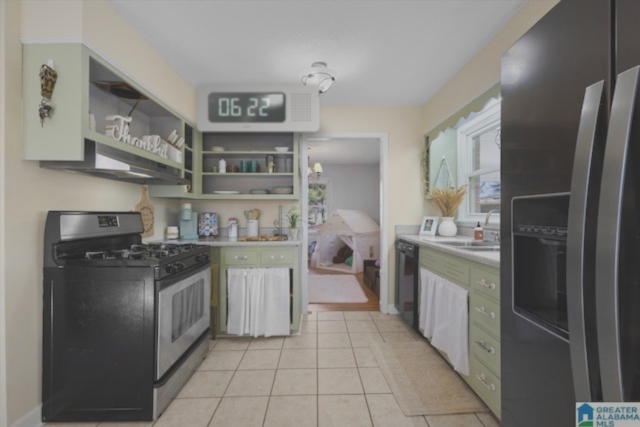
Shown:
**6:22**
